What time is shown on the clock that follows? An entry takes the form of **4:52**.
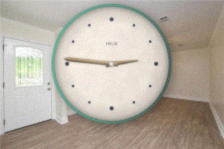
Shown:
**2:46**
